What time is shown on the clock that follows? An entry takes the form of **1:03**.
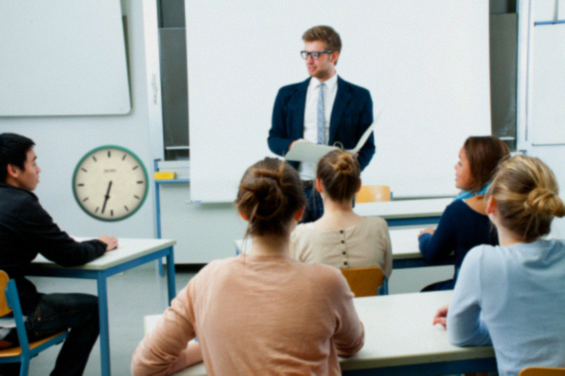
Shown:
**6:33**
